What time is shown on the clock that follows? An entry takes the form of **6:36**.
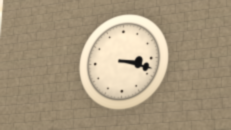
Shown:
**3:18**
